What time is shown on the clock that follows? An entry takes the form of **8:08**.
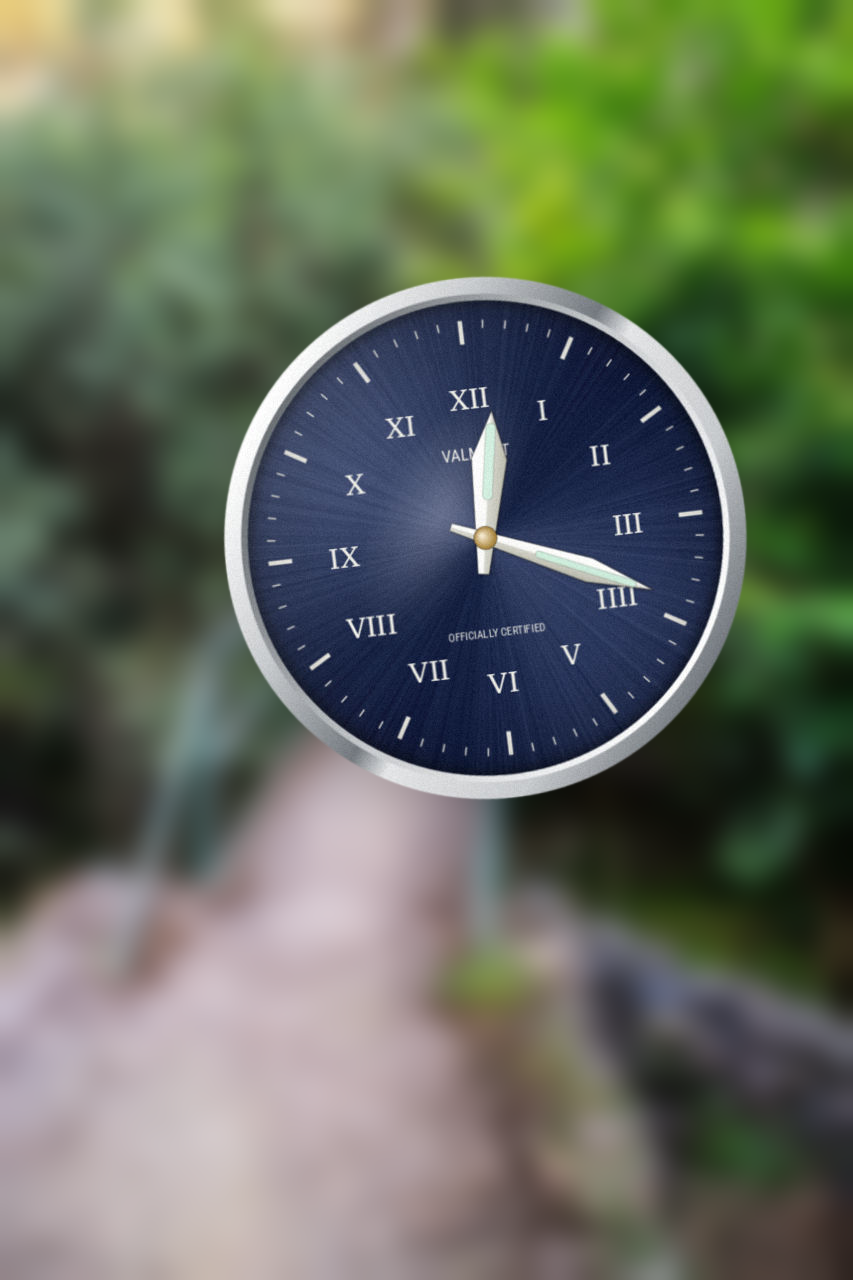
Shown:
**12:19**
